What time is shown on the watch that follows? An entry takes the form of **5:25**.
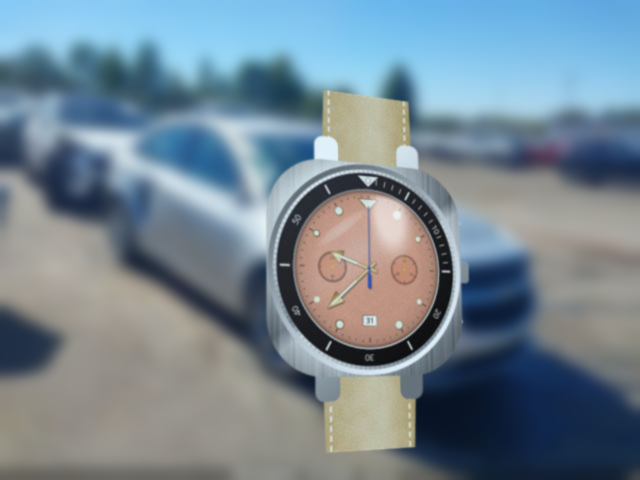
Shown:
**9:38**
